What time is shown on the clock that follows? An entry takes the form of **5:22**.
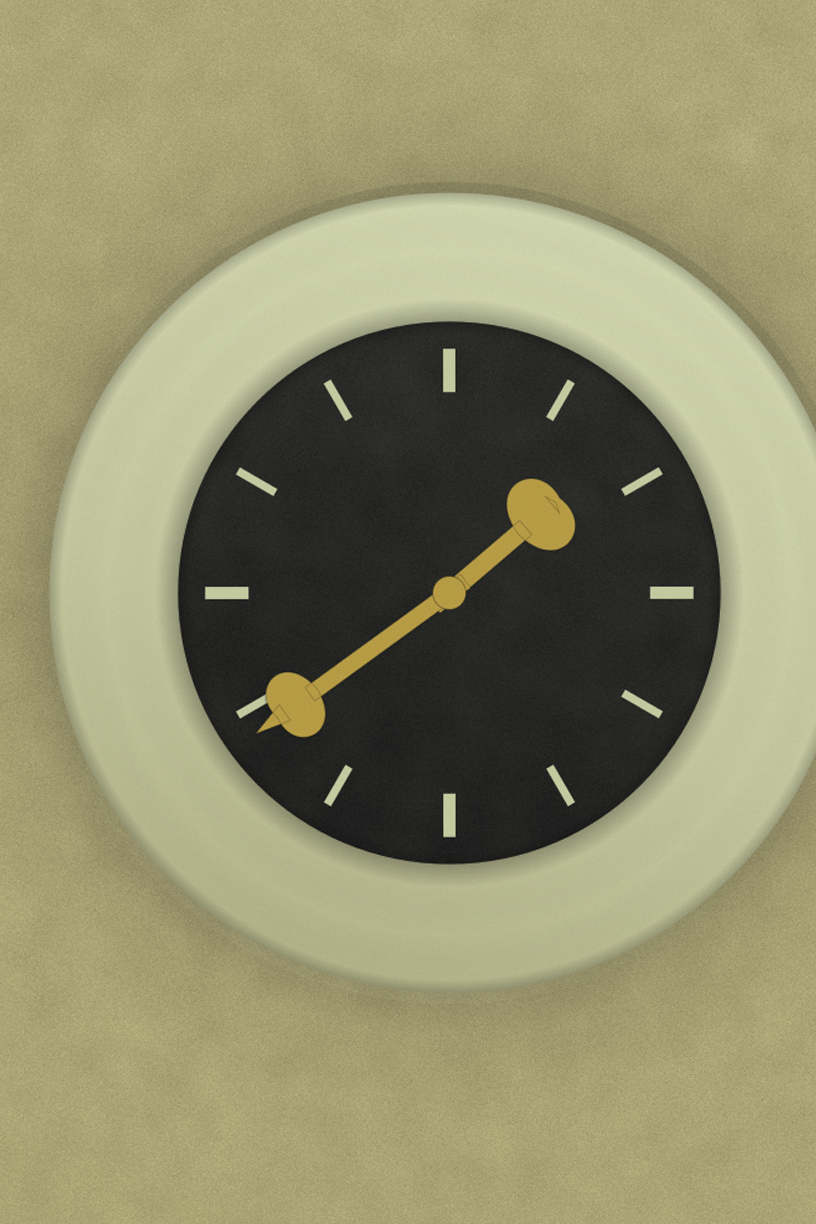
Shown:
**1:39**
